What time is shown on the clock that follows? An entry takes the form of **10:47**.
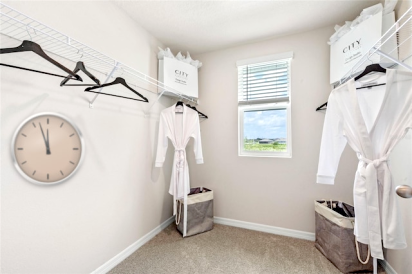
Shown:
**11:57**
